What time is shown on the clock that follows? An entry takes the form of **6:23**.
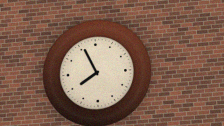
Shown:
**7:56**
